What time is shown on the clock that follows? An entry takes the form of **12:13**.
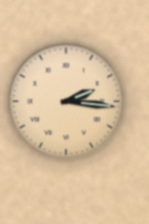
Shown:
**2:16**
